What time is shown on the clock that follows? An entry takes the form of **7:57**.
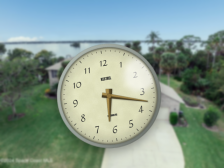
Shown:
**6:18**
